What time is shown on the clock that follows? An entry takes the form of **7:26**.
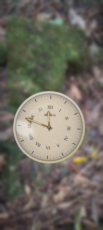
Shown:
**11:48**
